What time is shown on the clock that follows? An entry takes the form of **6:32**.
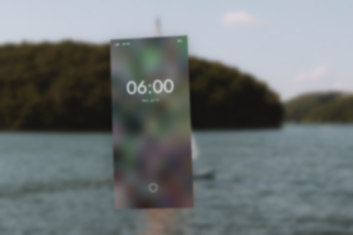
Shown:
**6:00**
